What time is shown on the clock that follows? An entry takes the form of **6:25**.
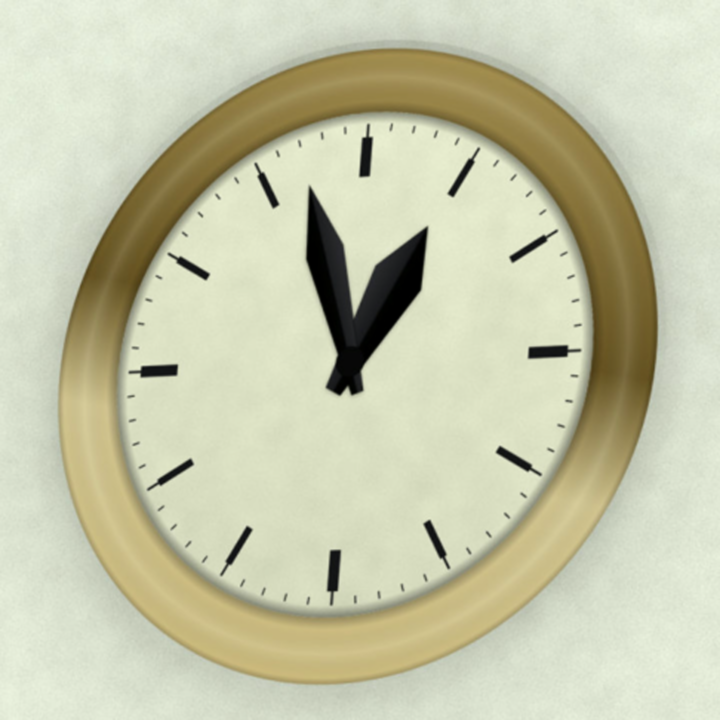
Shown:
**12:57**
